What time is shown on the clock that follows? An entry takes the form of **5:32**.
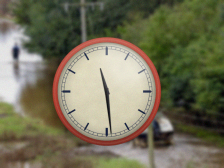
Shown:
**11:29**
